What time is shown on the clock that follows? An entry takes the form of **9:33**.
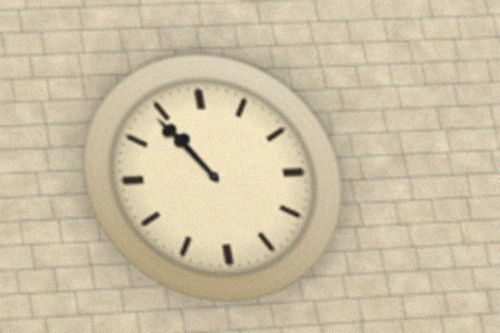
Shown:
**10:54**
